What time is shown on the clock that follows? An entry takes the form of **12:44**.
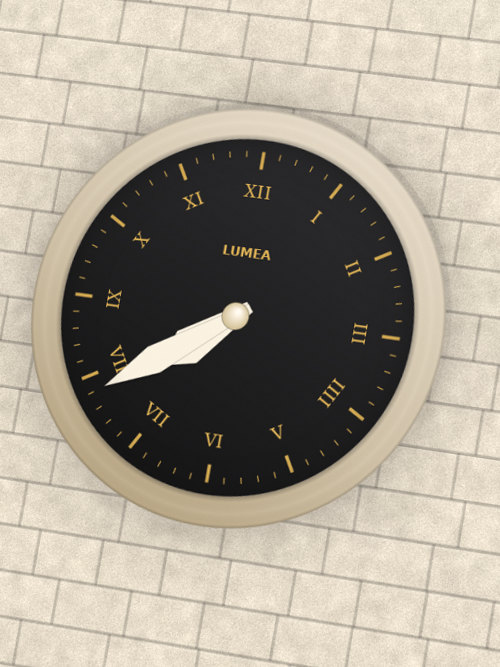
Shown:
**7:39**
